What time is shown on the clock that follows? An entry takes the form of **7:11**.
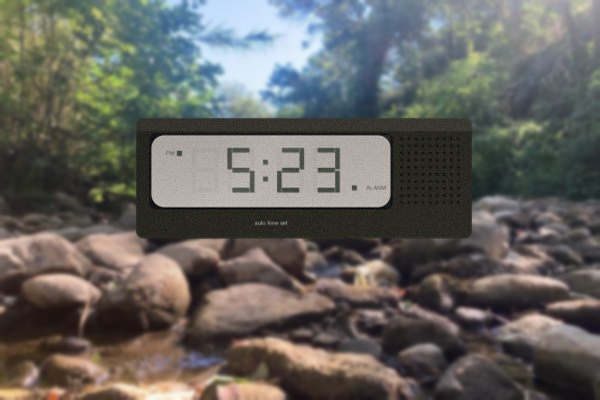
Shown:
**5:23**
